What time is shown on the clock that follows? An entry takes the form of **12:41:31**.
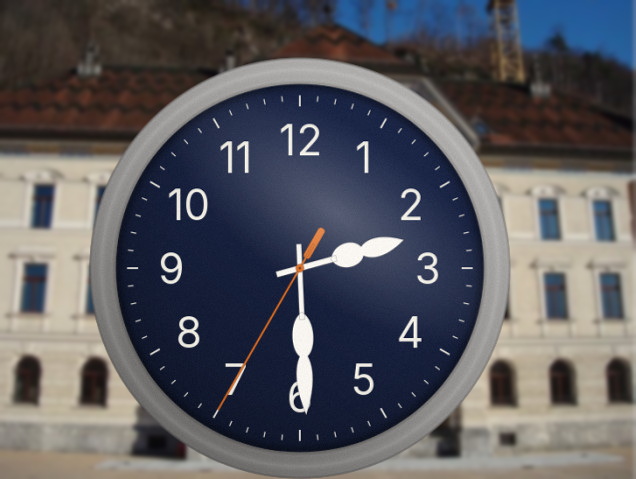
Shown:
**2:29:35**
